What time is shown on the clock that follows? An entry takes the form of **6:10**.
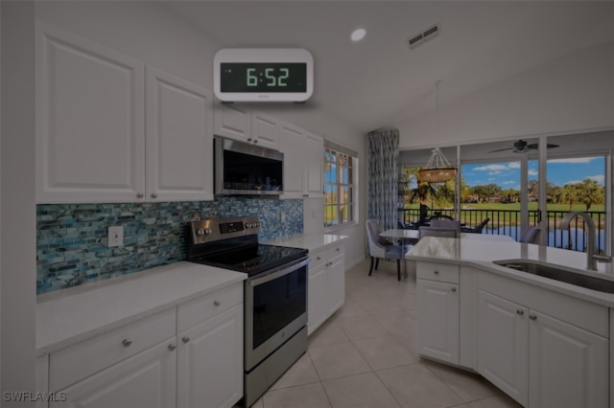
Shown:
**6:52**
